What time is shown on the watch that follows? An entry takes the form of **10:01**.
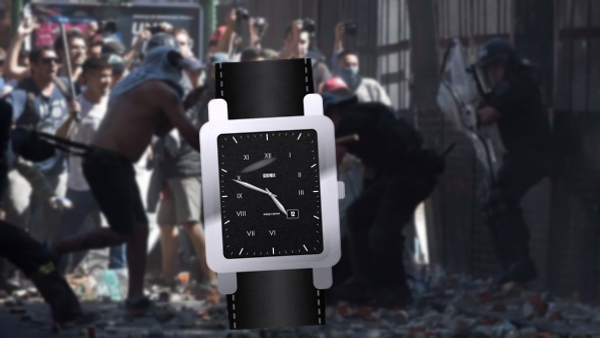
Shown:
**4:49**
